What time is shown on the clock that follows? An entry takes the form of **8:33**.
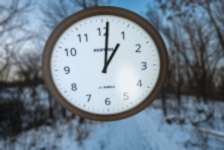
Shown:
**1:01**
